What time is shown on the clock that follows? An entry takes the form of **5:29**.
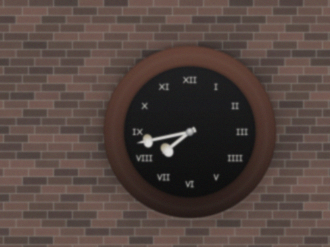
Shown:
**7:43**
